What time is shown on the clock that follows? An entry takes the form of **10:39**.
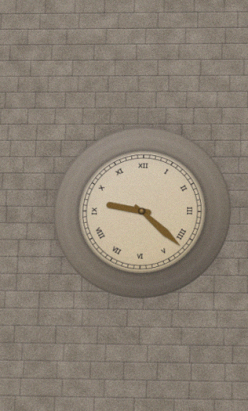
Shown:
**9:22**
